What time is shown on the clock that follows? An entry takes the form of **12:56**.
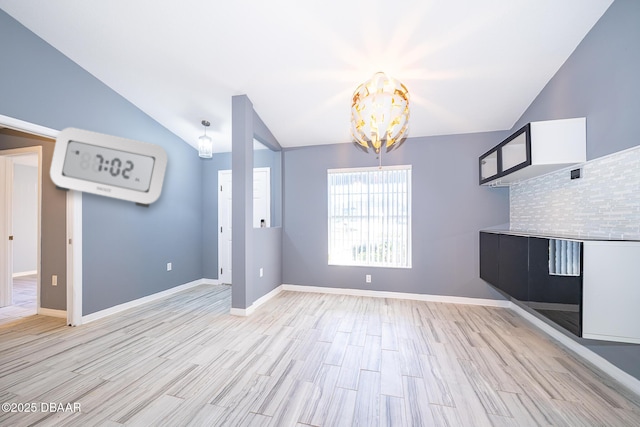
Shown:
**7:02**
